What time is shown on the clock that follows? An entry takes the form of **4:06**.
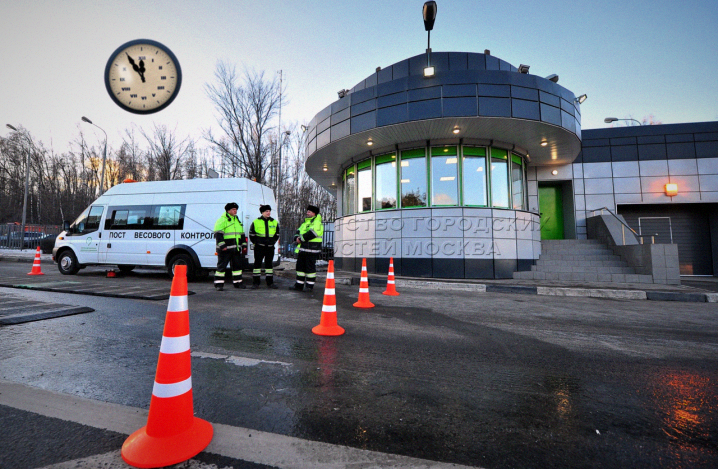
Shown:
**11:55**
